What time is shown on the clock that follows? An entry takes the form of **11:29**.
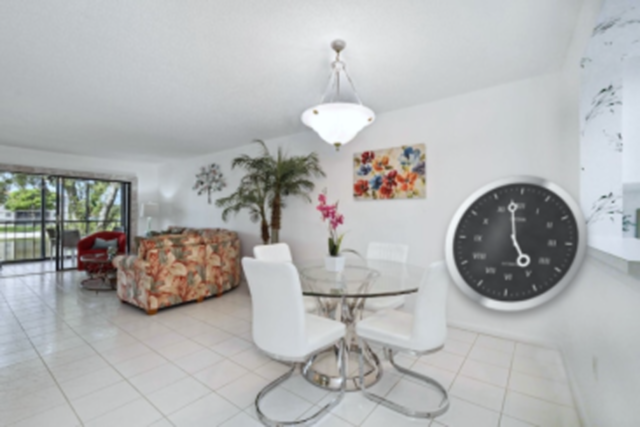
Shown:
**4:58**
